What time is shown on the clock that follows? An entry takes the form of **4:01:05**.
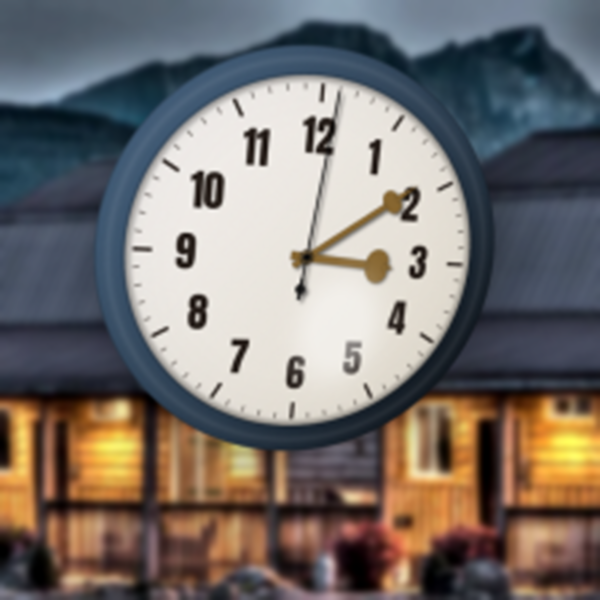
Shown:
**3:09:01**
